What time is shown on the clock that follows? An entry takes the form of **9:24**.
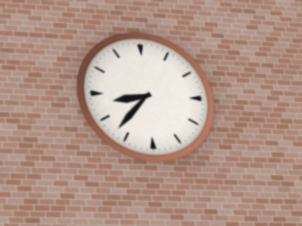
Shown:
**8:37**
